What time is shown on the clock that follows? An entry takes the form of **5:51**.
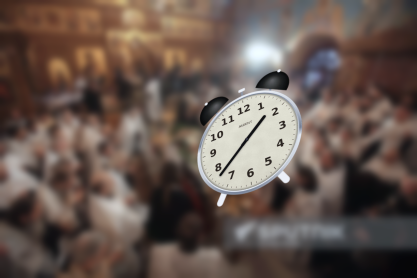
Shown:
**1:38**
